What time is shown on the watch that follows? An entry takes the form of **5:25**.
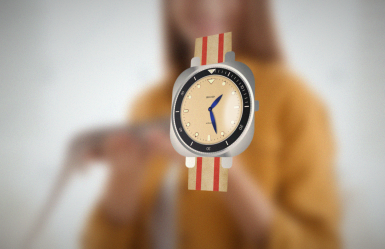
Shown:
**1:27**
